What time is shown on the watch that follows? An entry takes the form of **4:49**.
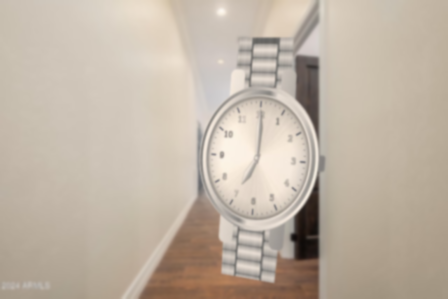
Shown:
**7:00**
